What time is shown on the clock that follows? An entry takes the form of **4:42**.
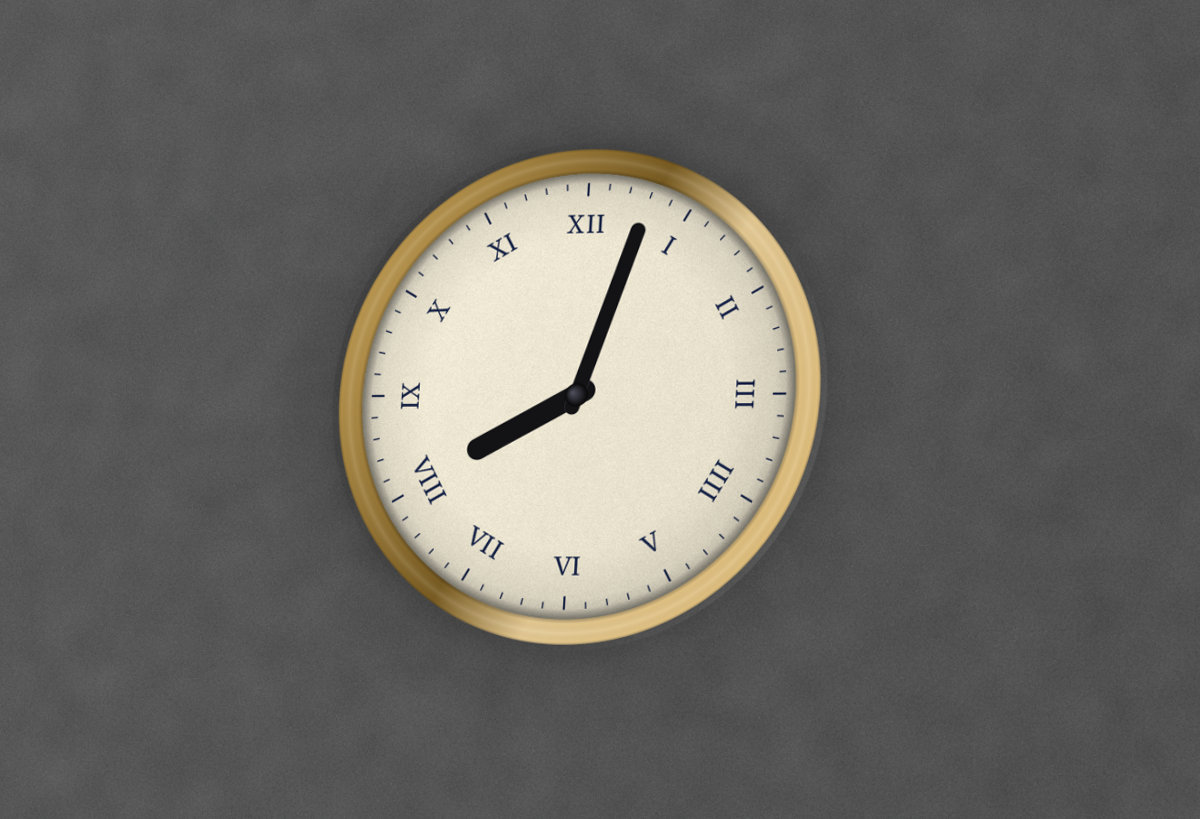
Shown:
**8:03**
